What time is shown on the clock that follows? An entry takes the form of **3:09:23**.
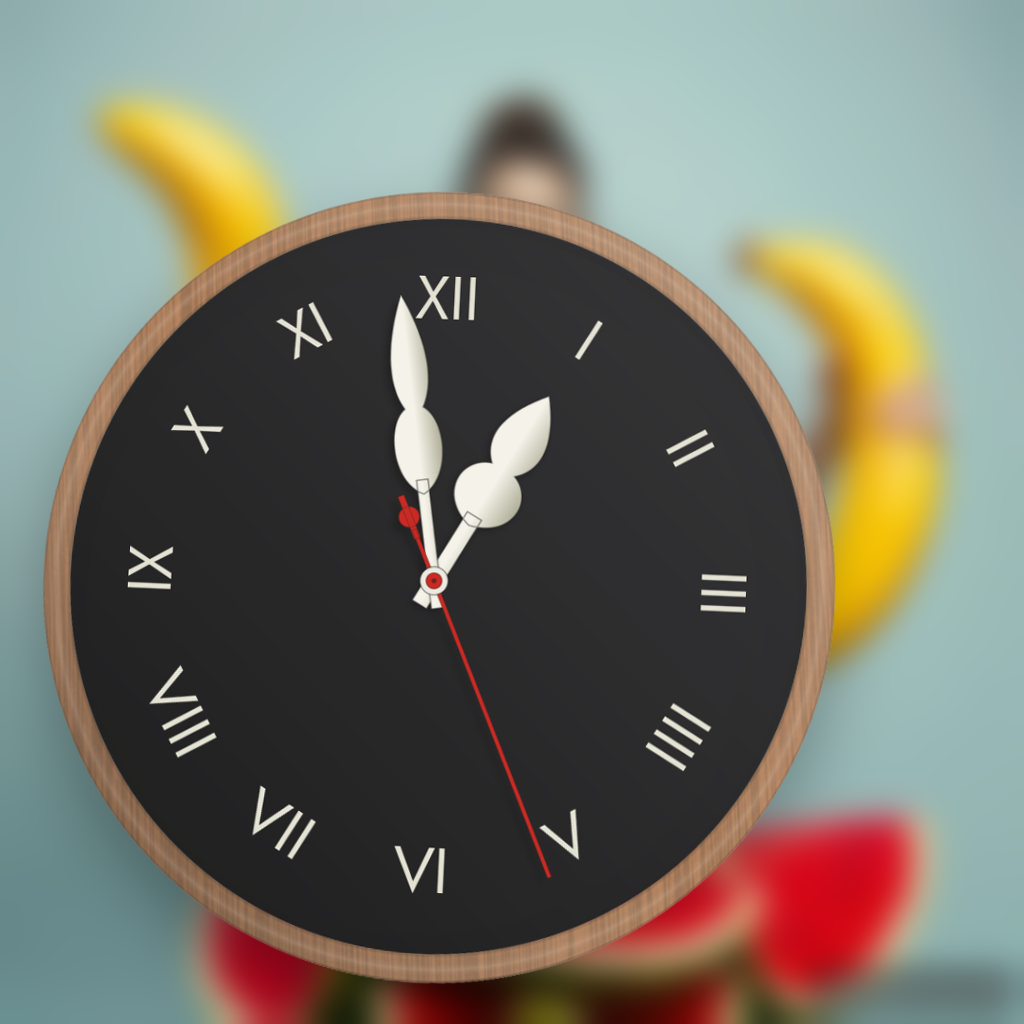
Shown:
**12:58:26**
